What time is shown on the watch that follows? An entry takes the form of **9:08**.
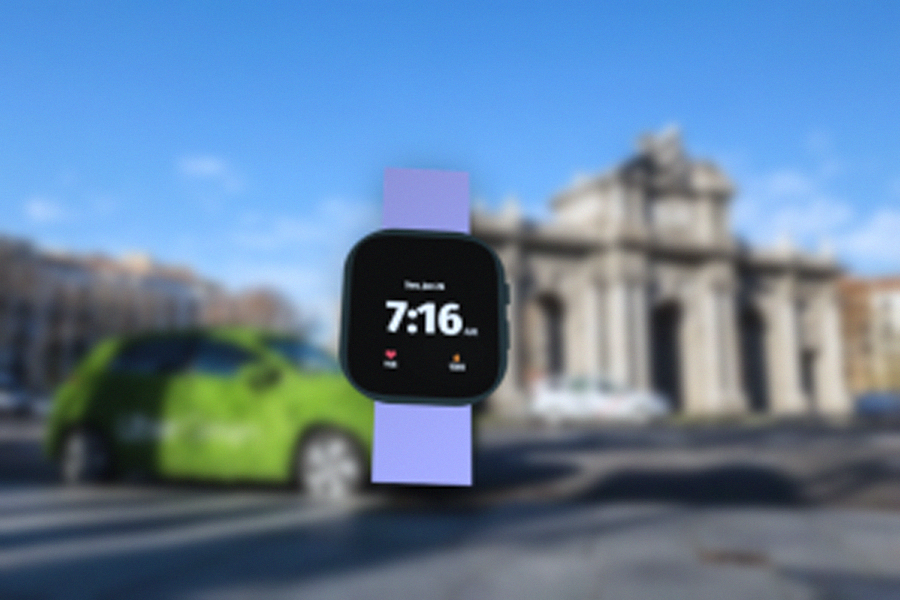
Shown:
**7:16**
